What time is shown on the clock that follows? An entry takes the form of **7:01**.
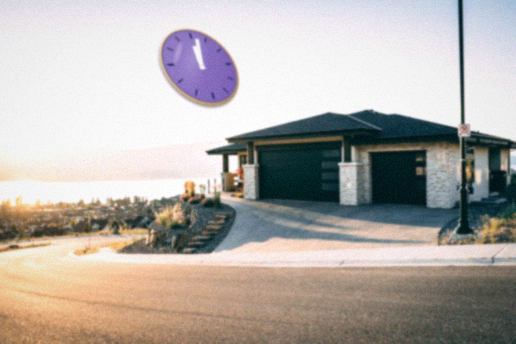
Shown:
**12:02**
